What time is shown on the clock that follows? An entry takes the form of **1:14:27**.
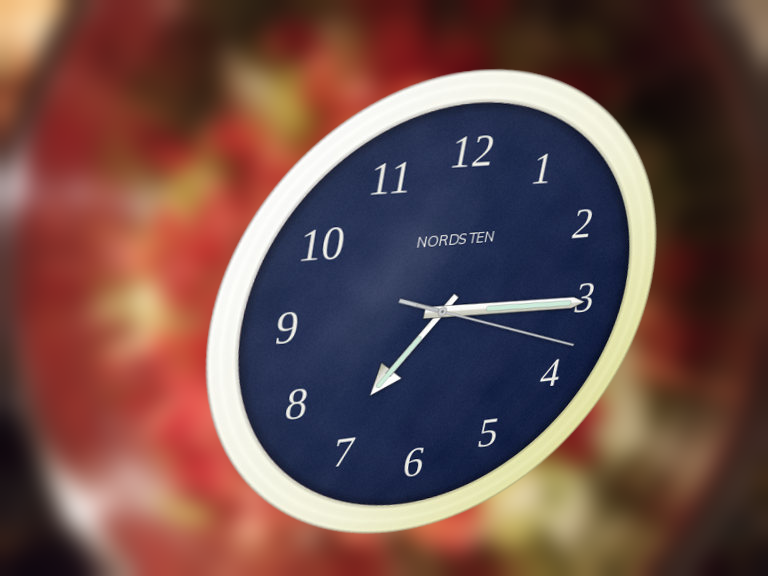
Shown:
**7:15:18**
